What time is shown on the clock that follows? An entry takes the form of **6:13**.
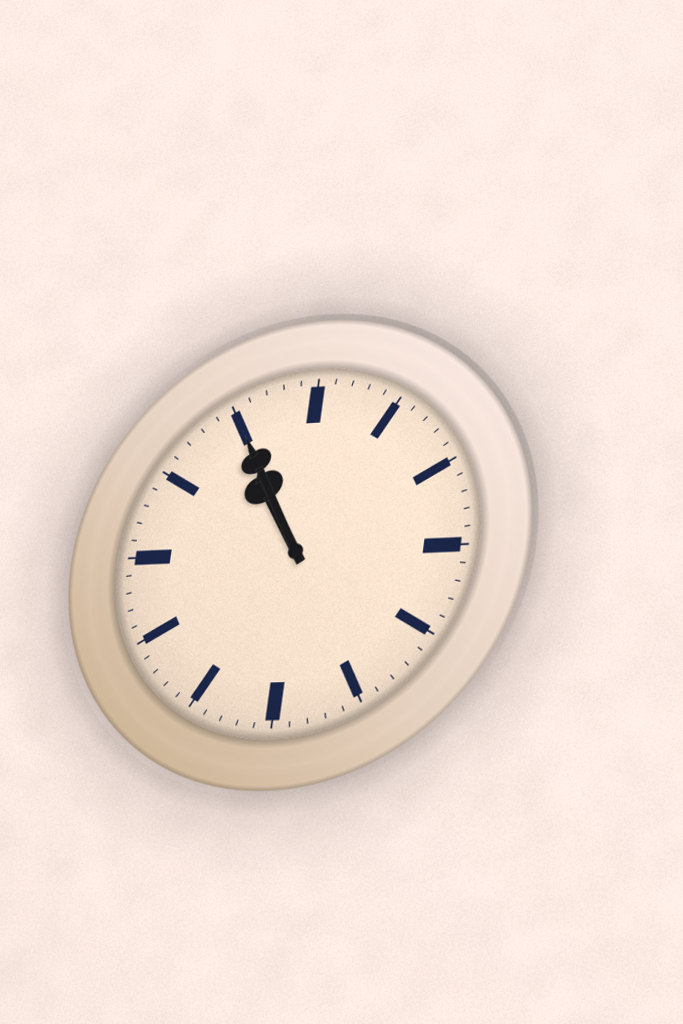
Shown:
**10:55**
